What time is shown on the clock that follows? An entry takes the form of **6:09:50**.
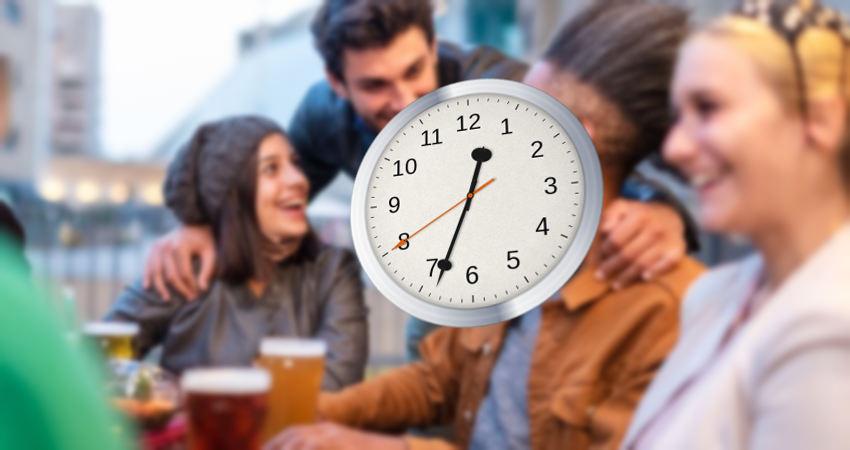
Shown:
**12:33:40**
